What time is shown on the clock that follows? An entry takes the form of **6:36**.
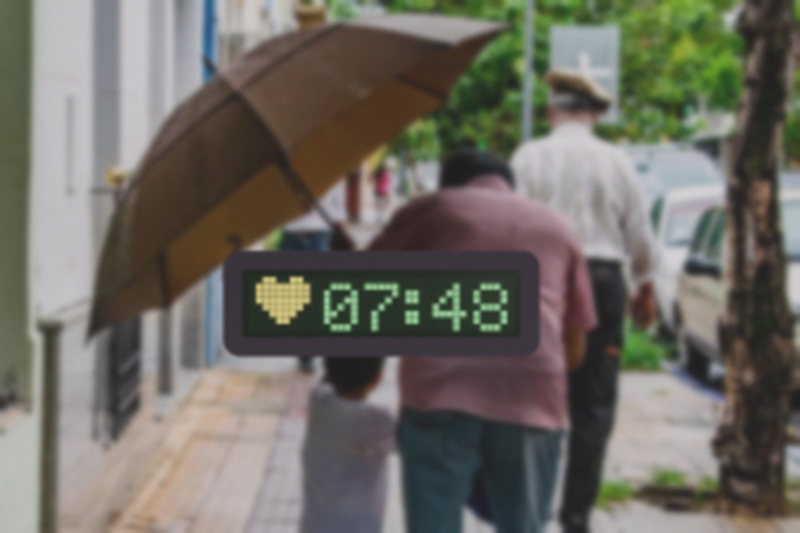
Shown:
**7:48**
